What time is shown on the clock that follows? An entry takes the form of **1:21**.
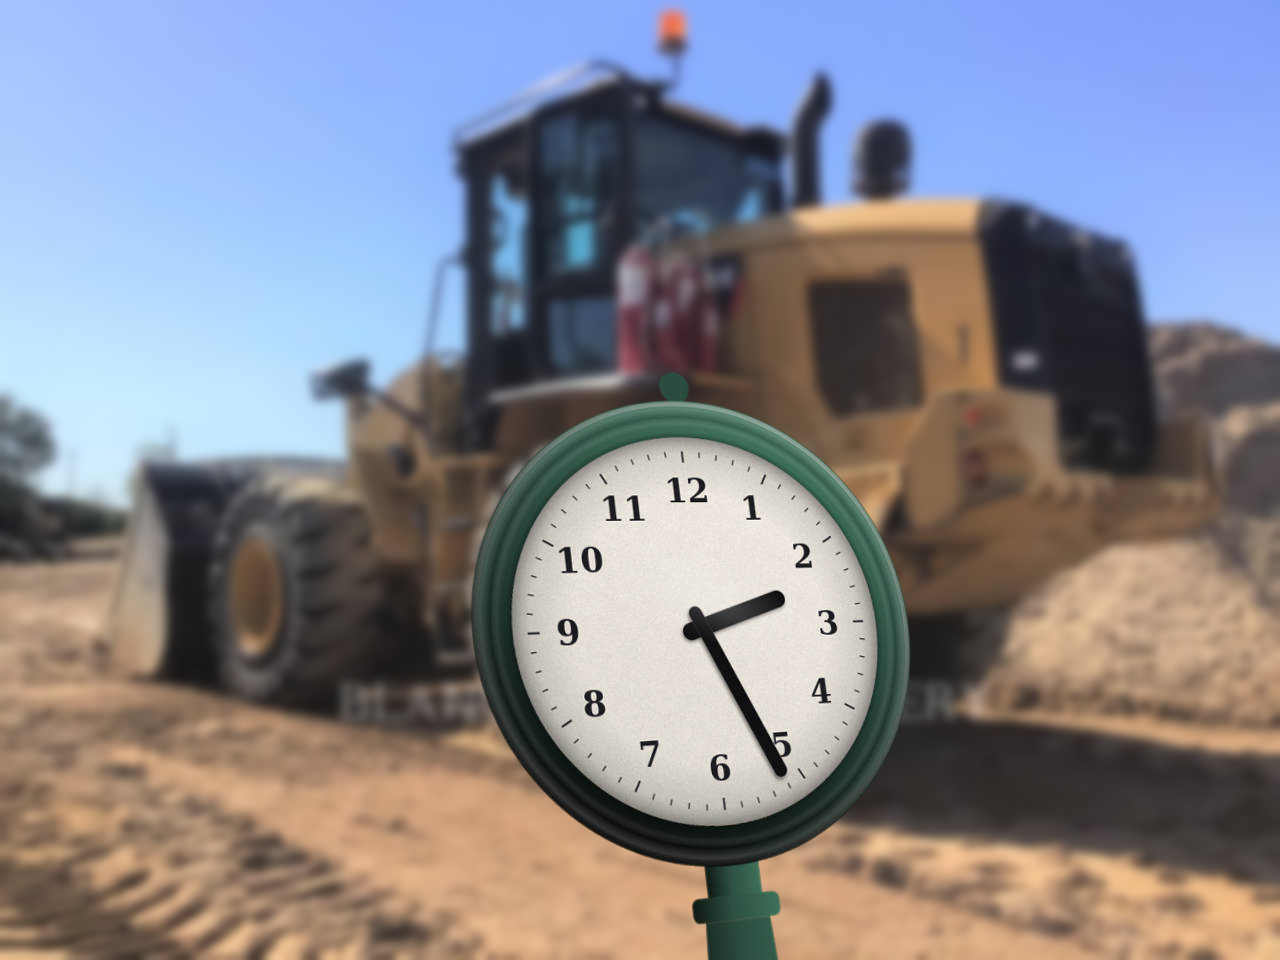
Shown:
**2:26**
